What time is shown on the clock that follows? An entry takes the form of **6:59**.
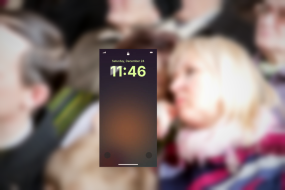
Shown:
**11:46**
